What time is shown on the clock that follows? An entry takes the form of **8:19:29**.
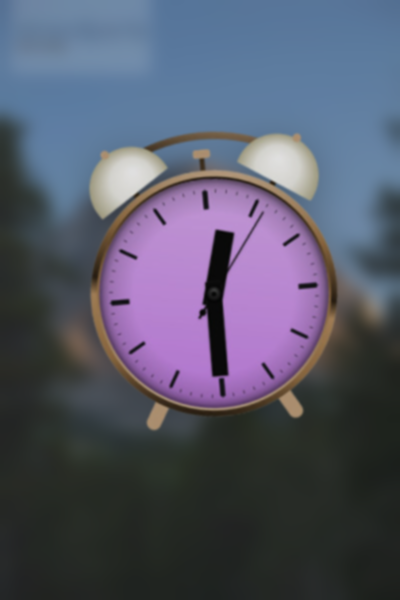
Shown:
**12:30:06**
